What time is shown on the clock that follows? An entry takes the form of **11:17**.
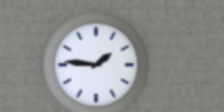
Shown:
**1:46**
